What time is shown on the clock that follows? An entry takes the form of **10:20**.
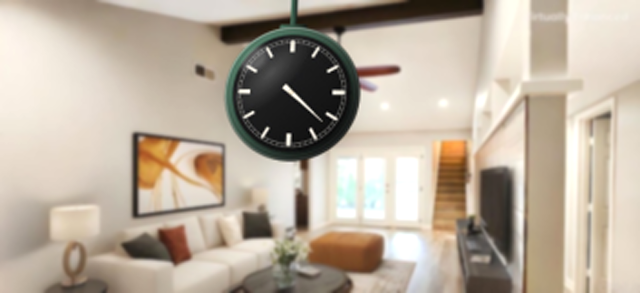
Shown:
**4:22**
